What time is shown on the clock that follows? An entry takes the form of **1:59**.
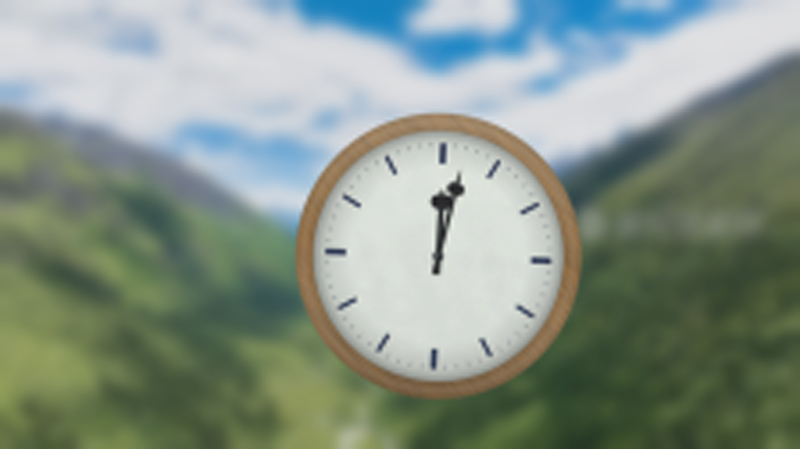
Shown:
**12:02**
